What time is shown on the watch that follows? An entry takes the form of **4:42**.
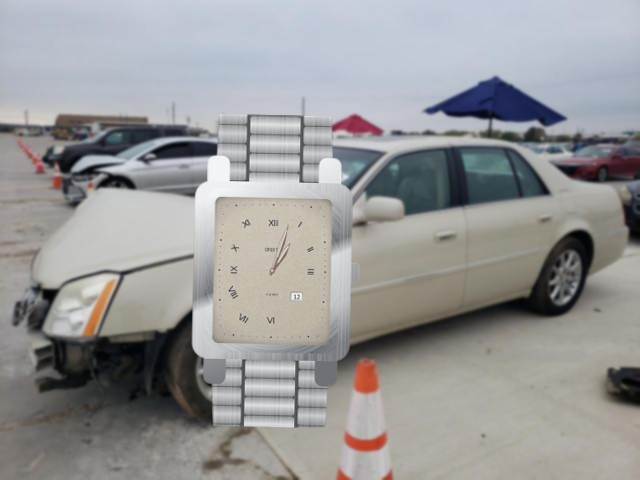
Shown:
**1:03**
